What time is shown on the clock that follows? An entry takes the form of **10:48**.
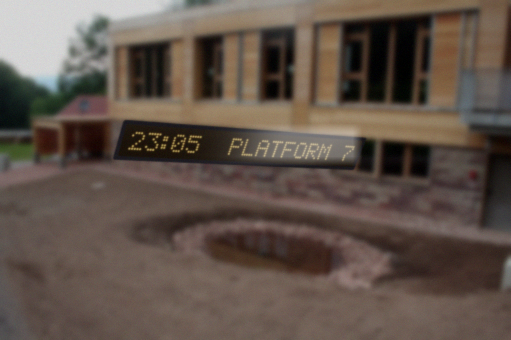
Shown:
**23:05**
